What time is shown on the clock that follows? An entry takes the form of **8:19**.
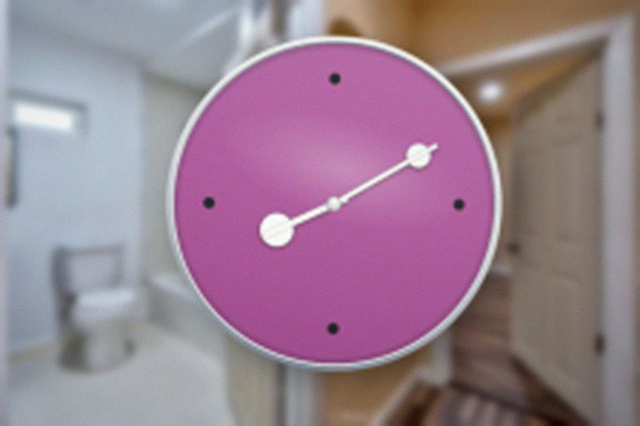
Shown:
**8:10**
